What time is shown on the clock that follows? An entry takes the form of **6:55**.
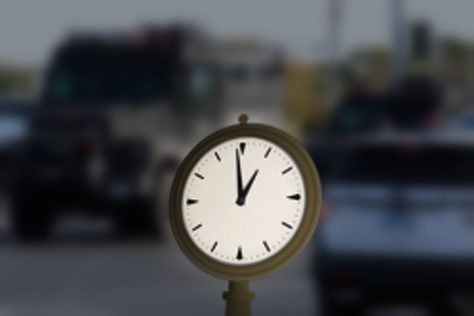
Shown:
**12:59**
